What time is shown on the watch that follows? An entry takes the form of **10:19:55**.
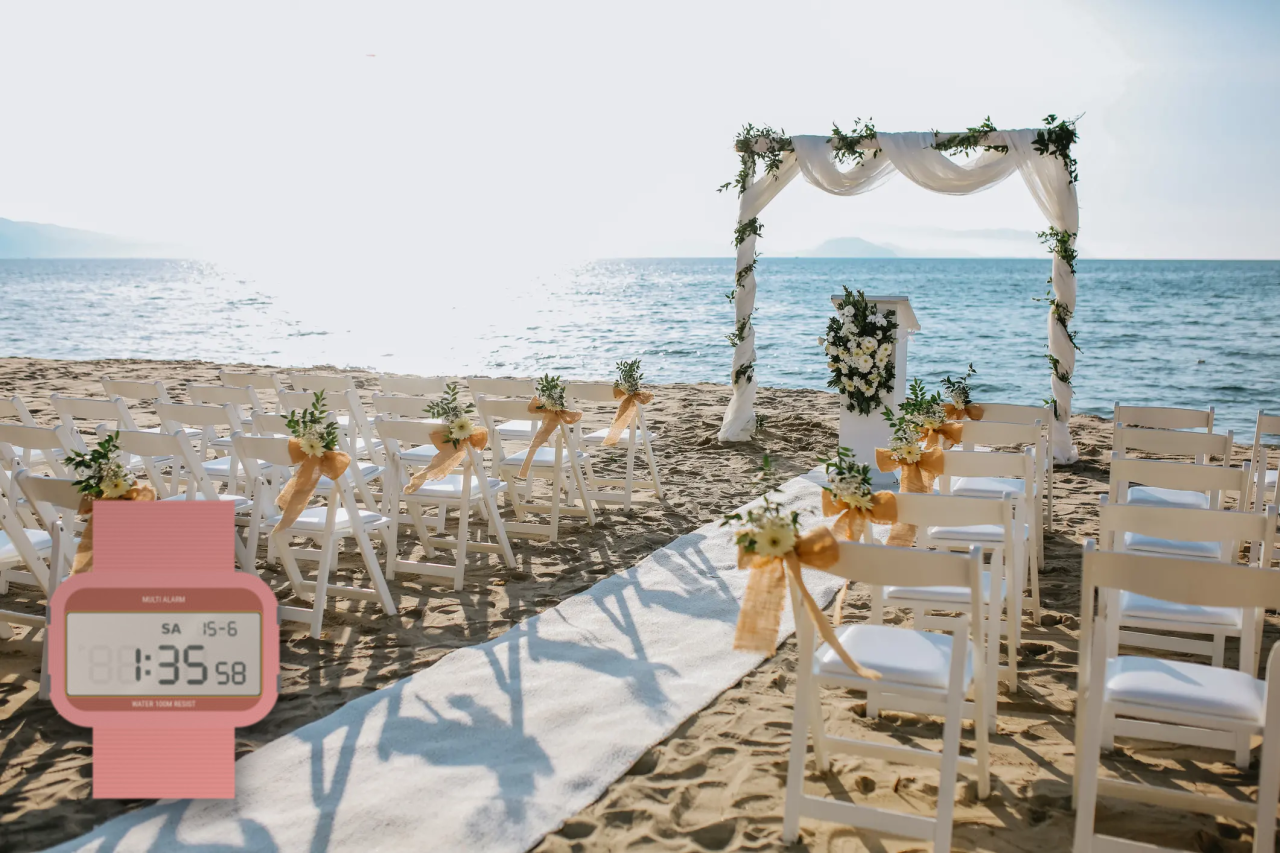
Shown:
**1:35:58**
